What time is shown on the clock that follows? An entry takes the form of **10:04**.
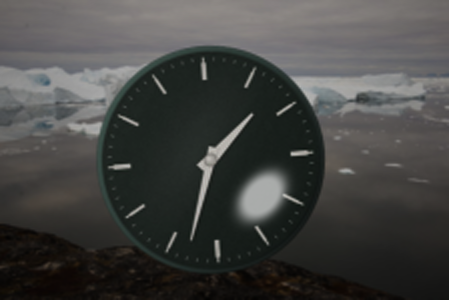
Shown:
**1:33**
